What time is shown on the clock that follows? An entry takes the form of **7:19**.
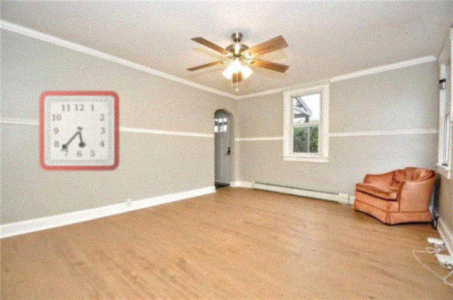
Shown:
**5:37**
